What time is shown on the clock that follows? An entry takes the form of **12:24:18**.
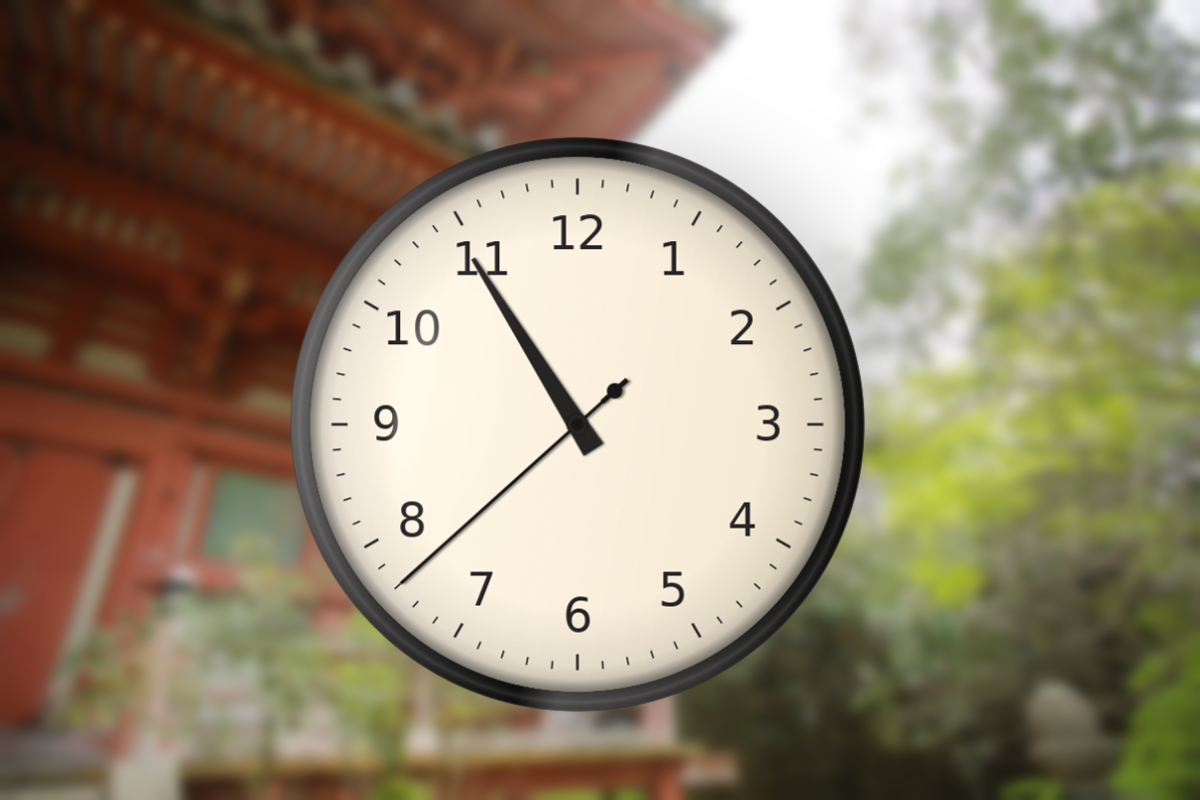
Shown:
**10:54:38**
